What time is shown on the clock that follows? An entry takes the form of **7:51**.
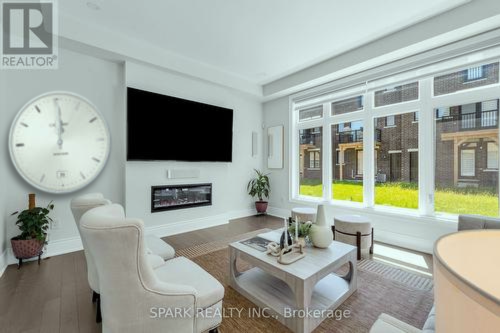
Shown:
**12:00**
